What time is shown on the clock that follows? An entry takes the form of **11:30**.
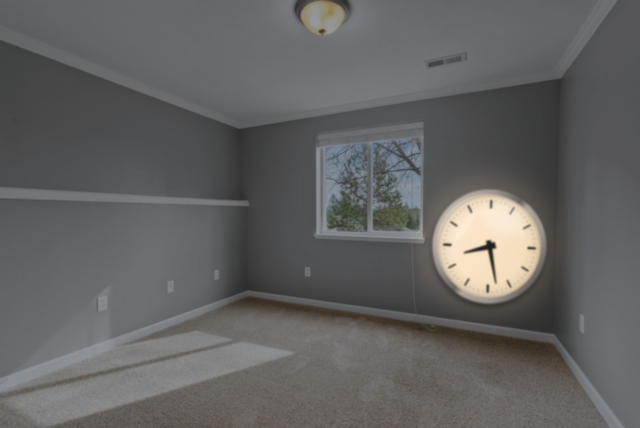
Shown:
**8:28**
